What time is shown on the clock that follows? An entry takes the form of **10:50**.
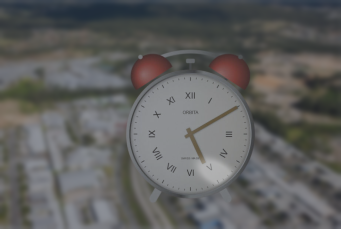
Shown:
**5:10**
